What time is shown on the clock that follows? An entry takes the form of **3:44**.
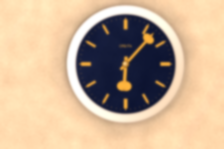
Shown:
**6:07**
